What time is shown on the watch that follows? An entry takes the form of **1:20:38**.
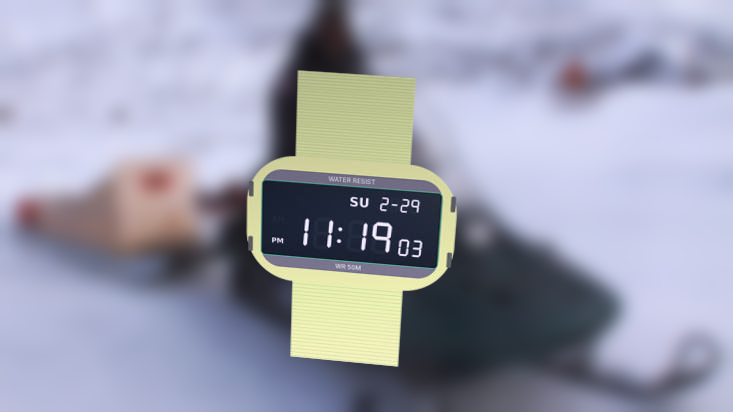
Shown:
**11:19:03**
